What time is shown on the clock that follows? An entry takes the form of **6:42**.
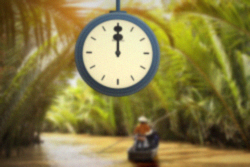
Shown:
**12:00**
